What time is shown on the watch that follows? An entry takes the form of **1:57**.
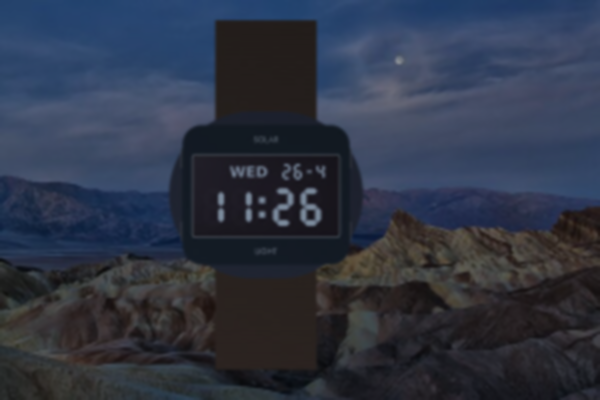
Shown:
**11:26**
